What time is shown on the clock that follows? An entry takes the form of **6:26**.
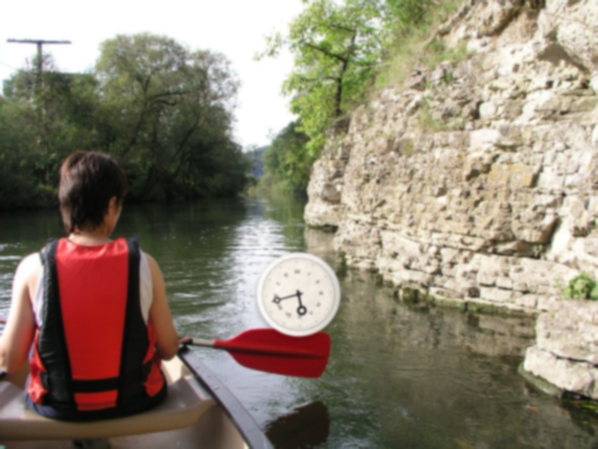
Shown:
**5:43**
